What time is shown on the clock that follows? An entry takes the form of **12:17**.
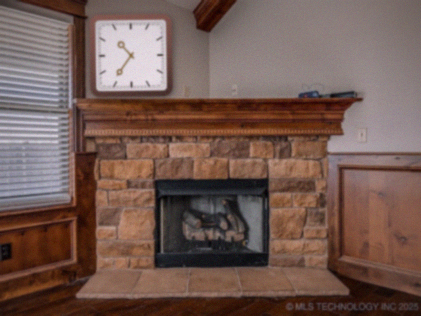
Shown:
**10:36**
